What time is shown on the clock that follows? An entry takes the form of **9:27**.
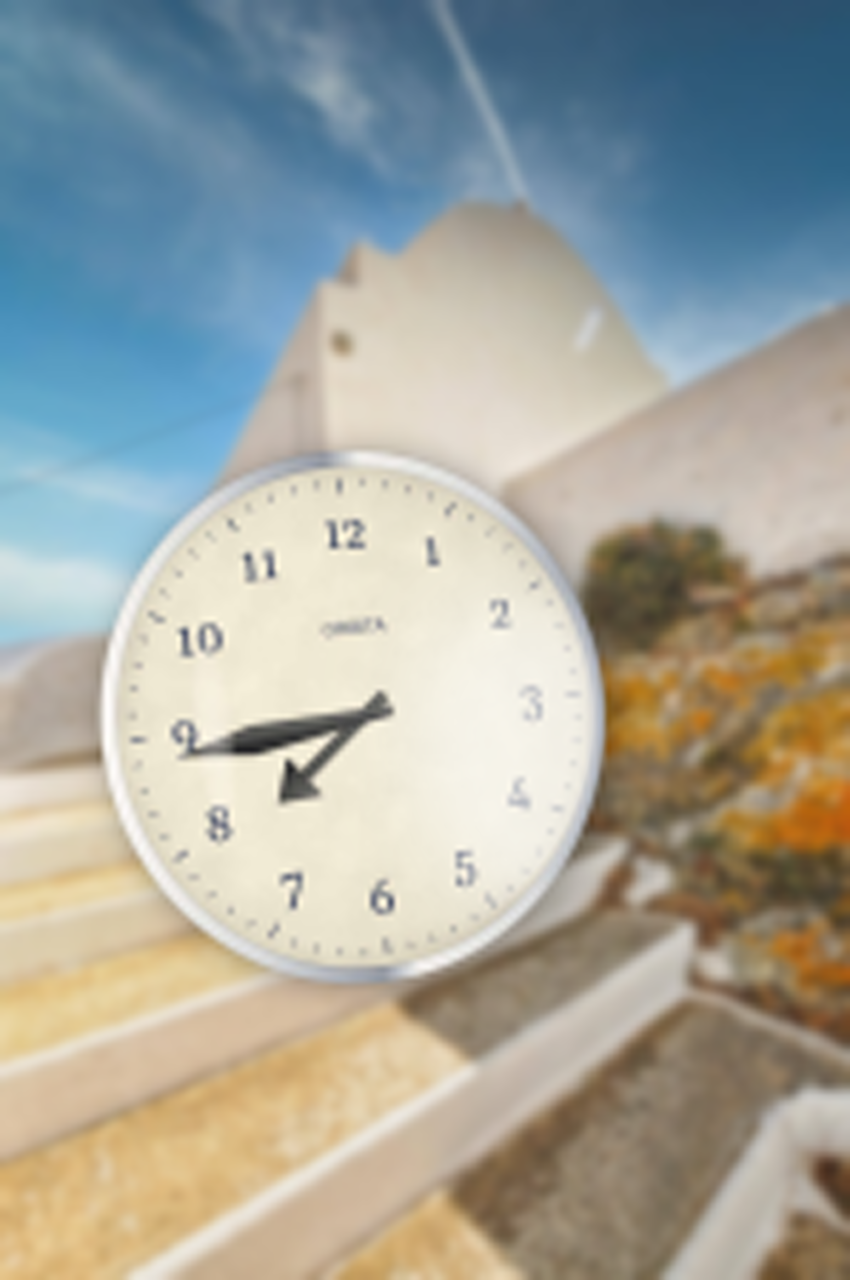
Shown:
**7:44**
